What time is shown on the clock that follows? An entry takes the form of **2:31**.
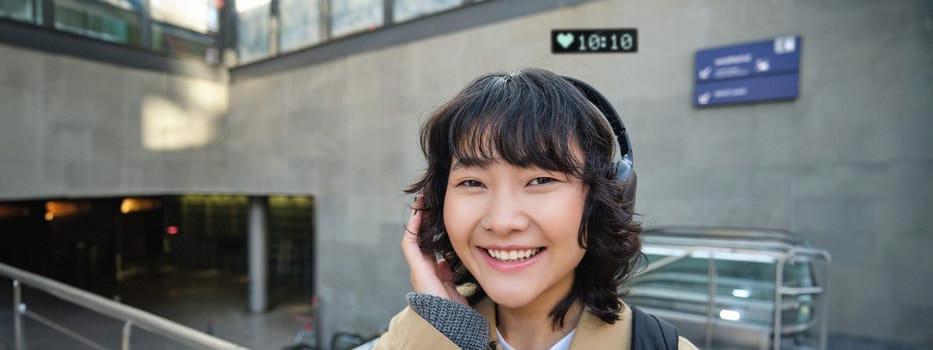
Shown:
**10:10**
